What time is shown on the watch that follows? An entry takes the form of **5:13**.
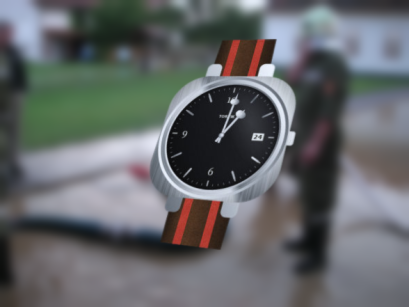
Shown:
**1:01**
